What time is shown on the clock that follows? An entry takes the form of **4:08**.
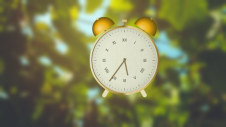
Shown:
**5:36**
